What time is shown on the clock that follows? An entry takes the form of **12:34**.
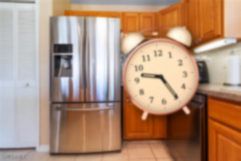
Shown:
**9:25**
